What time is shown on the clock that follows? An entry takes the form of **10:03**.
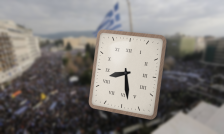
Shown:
**8:28**
